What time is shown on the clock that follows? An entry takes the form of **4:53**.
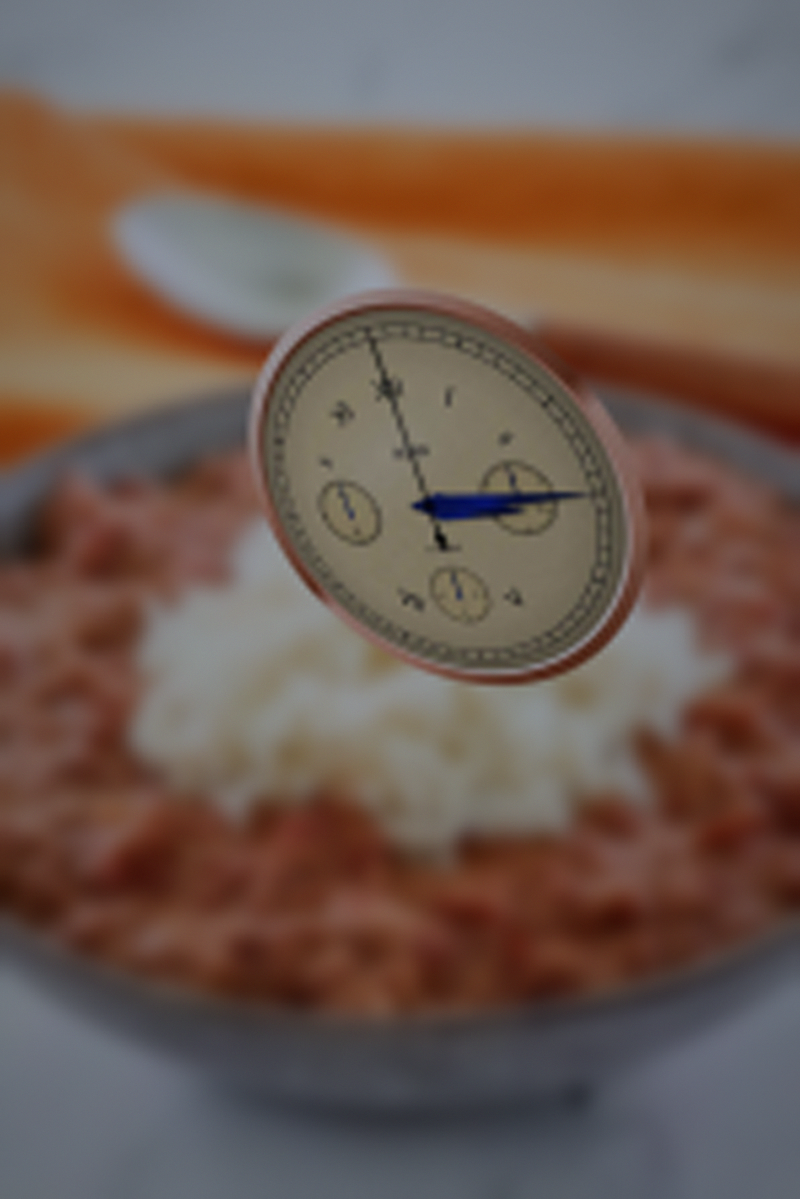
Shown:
**3:15**
